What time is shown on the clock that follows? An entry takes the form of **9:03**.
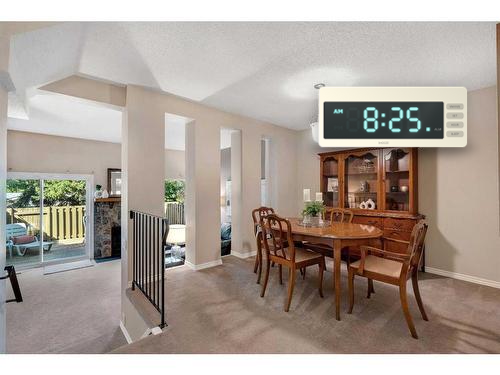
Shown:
**8:25**
